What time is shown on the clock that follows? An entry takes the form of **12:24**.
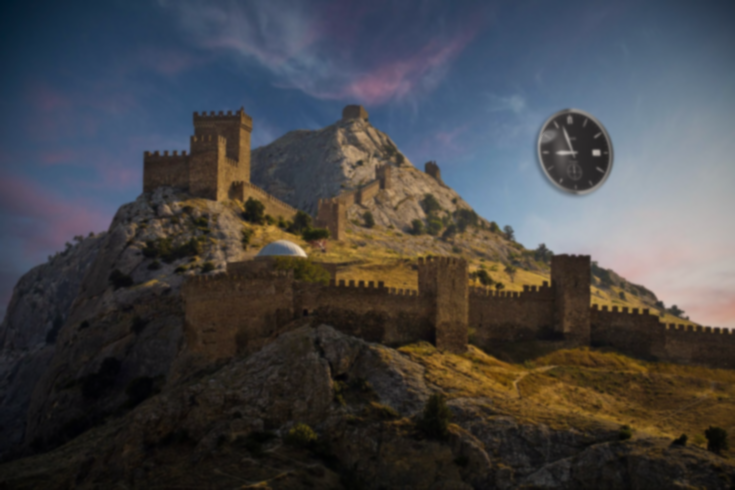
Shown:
**8:57**
